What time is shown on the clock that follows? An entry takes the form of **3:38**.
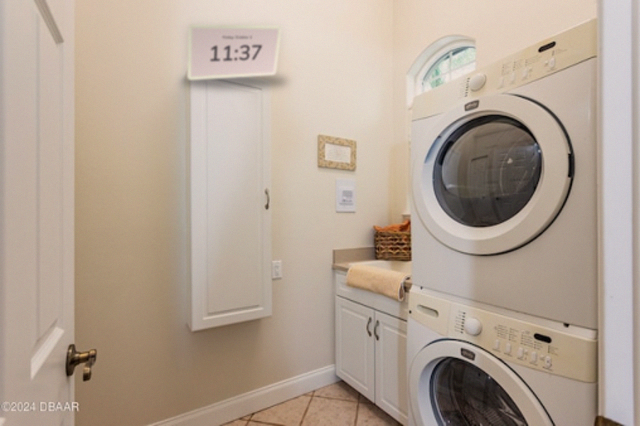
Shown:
**11:37**
